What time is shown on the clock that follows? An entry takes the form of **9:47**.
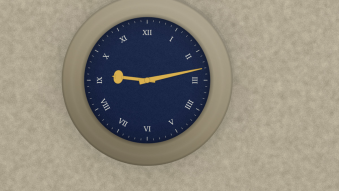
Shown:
**9:13**
